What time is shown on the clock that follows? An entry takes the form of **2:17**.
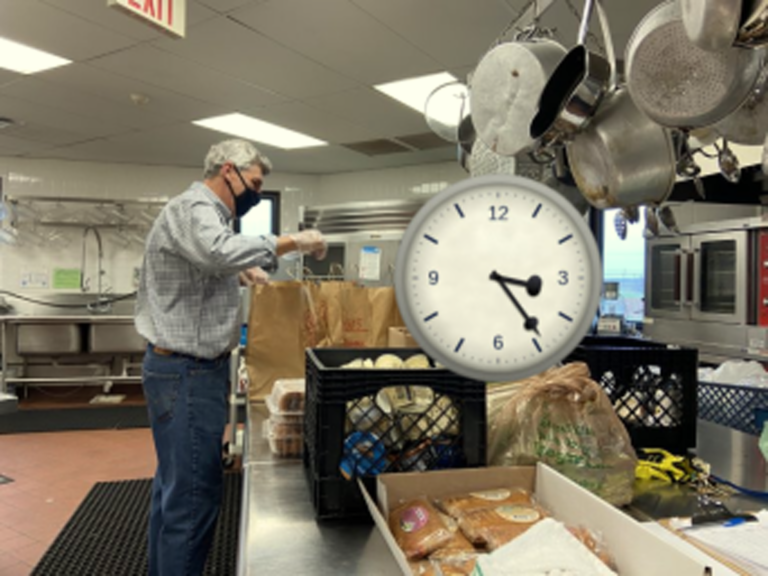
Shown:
**3:24**
